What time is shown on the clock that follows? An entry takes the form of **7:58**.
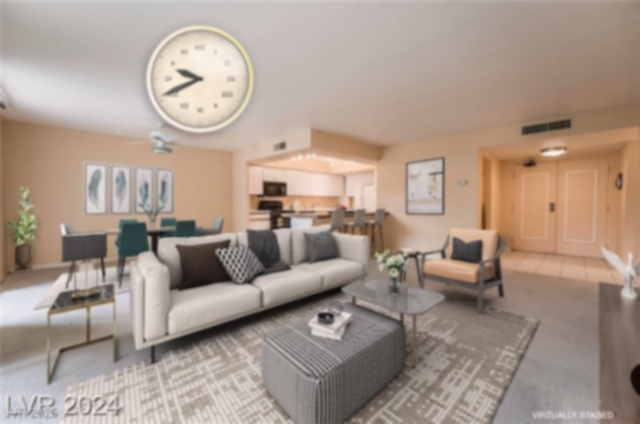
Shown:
**9:41**
